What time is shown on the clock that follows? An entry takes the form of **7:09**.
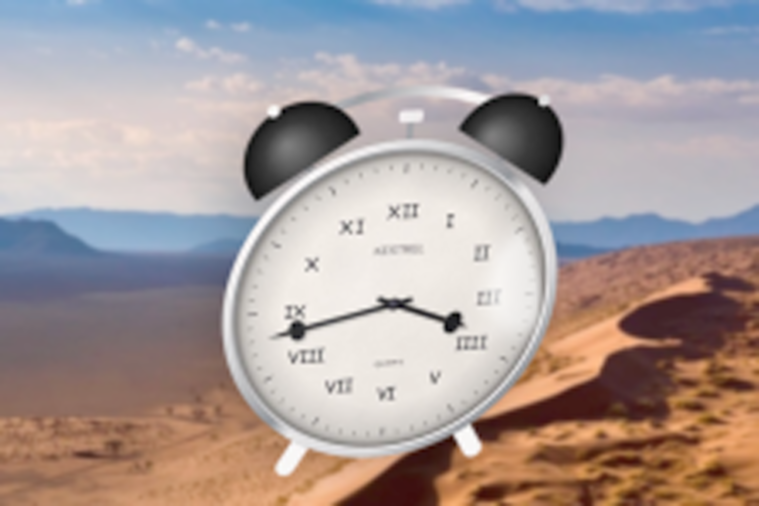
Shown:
**3:43**
